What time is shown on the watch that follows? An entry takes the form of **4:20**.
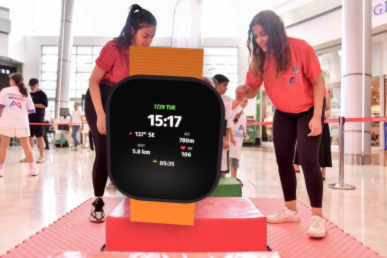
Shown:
**15:17**
